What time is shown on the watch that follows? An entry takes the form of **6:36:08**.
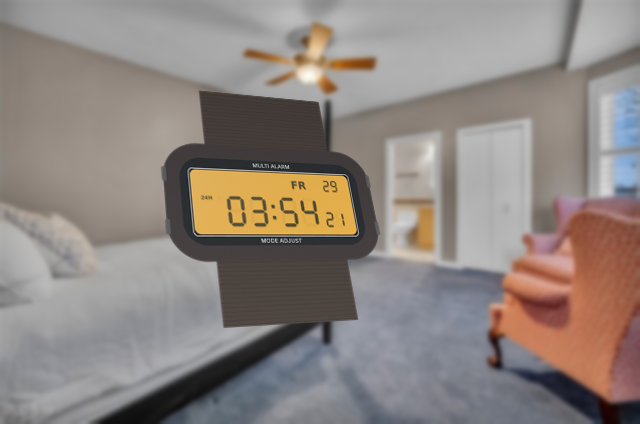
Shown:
**3:54:21**
